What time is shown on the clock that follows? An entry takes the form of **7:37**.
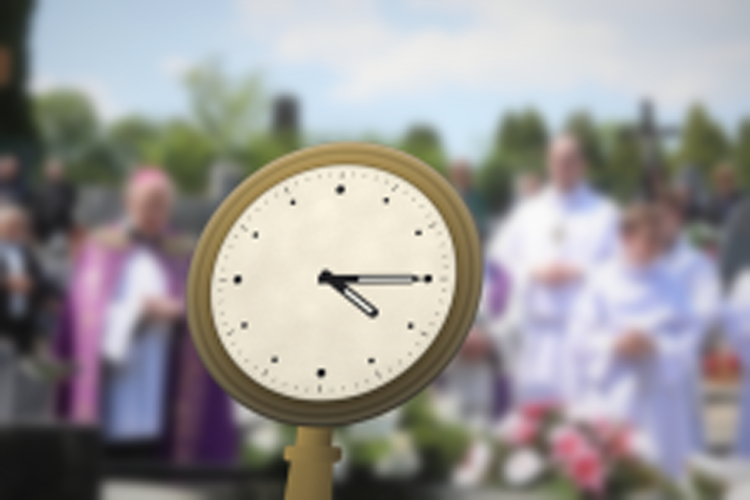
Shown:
**4:15**
